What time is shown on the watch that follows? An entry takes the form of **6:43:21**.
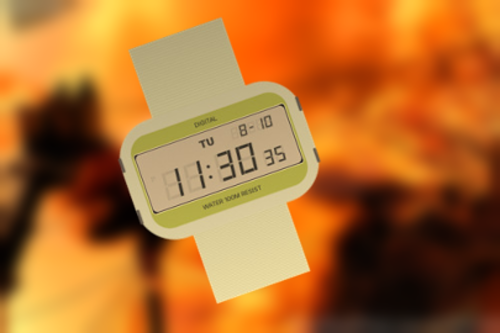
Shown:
**11:30:35**
